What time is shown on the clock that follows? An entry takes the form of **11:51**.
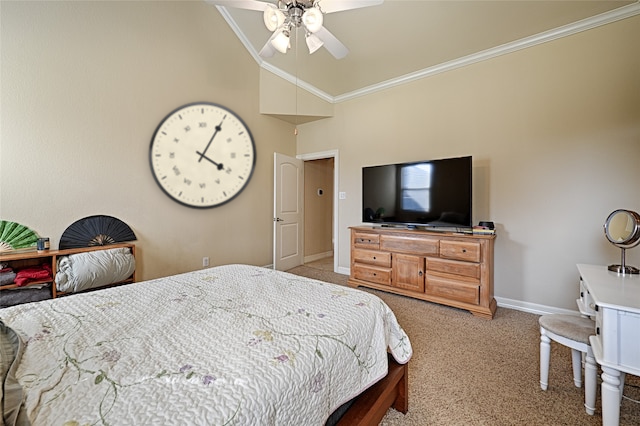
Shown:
**4:05**
